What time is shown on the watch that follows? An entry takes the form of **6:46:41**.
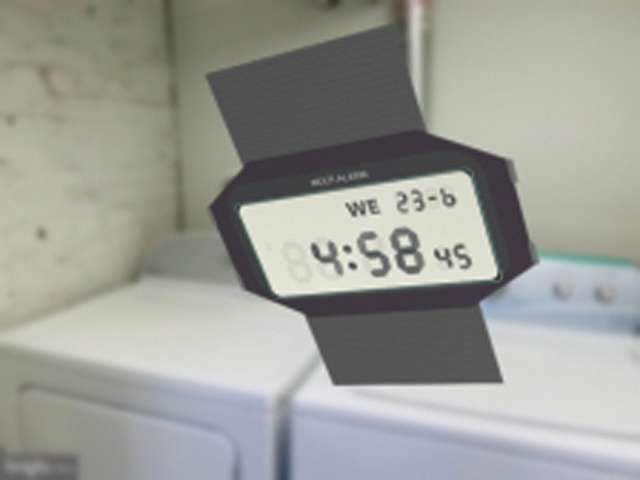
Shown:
**4:58:45**
